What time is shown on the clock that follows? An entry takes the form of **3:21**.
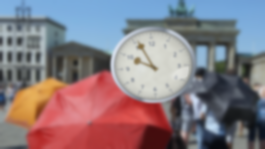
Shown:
**9:56**
